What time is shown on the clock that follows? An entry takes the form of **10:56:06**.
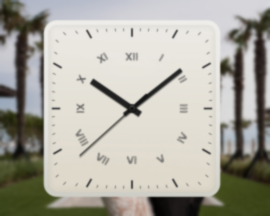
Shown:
**10:08:38**
